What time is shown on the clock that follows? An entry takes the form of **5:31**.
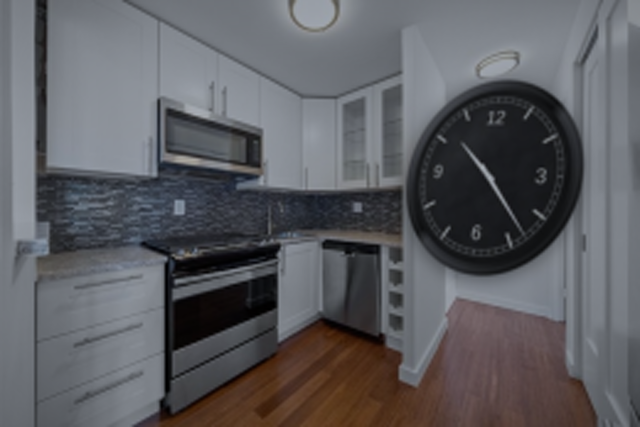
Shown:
**10:23**
